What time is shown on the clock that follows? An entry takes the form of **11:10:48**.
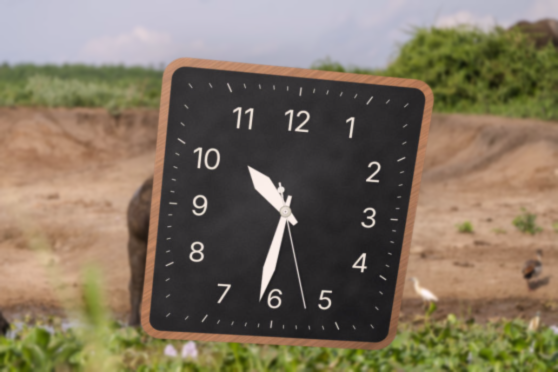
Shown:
**10:31:27**
